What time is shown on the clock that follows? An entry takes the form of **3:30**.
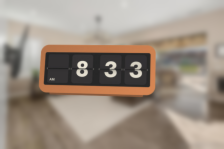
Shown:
**8:33**
